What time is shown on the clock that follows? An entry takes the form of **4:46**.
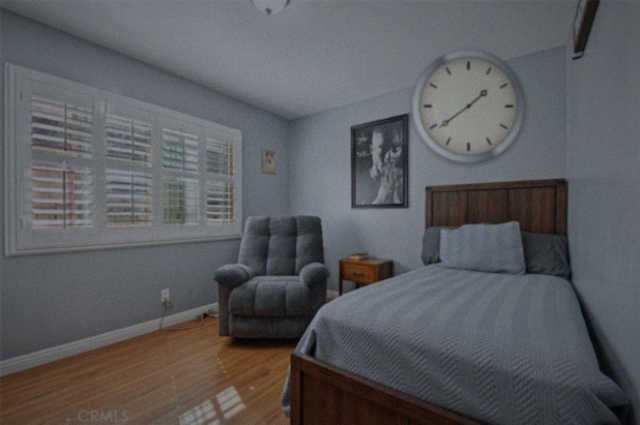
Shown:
**1:39**
